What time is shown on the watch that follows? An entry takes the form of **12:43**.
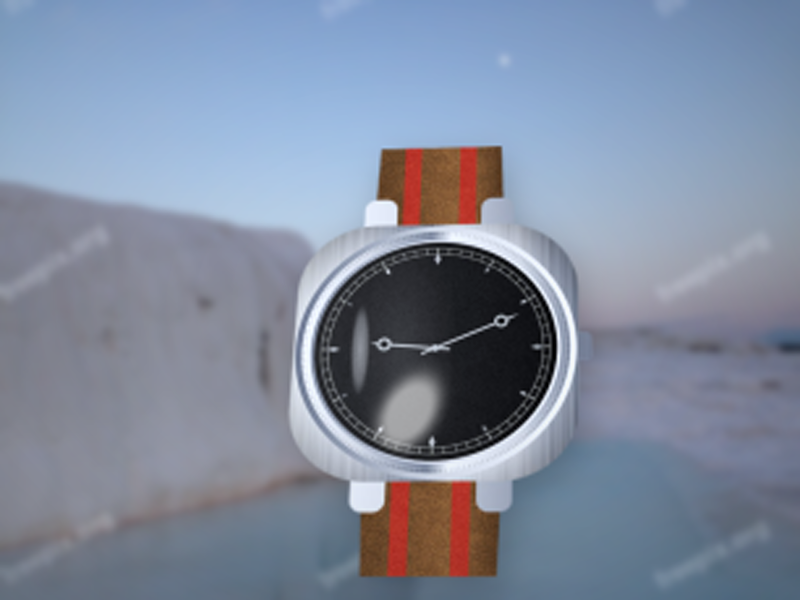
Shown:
**9:11**
